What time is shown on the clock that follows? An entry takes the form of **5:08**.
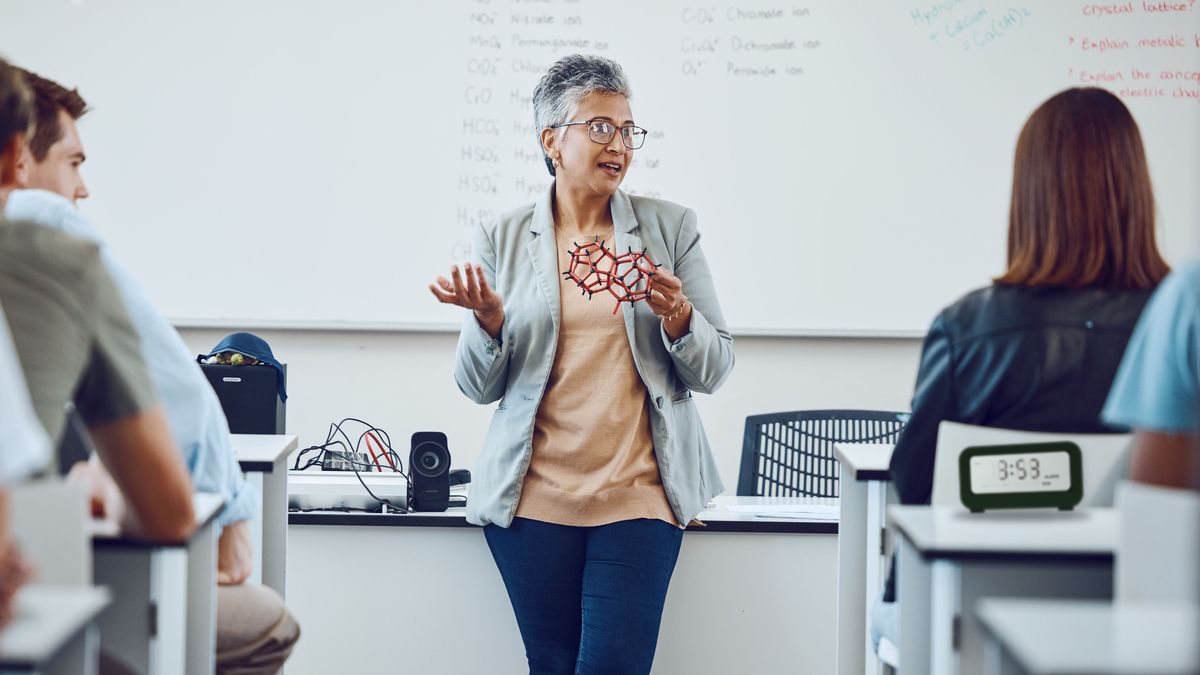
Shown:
**3:53**
